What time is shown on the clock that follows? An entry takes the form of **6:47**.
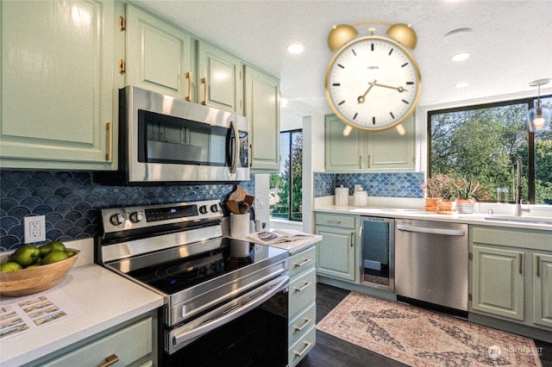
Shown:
**7:17**
